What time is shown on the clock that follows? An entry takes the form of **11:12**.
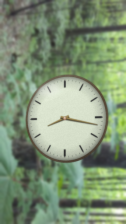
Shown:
**8:17**
